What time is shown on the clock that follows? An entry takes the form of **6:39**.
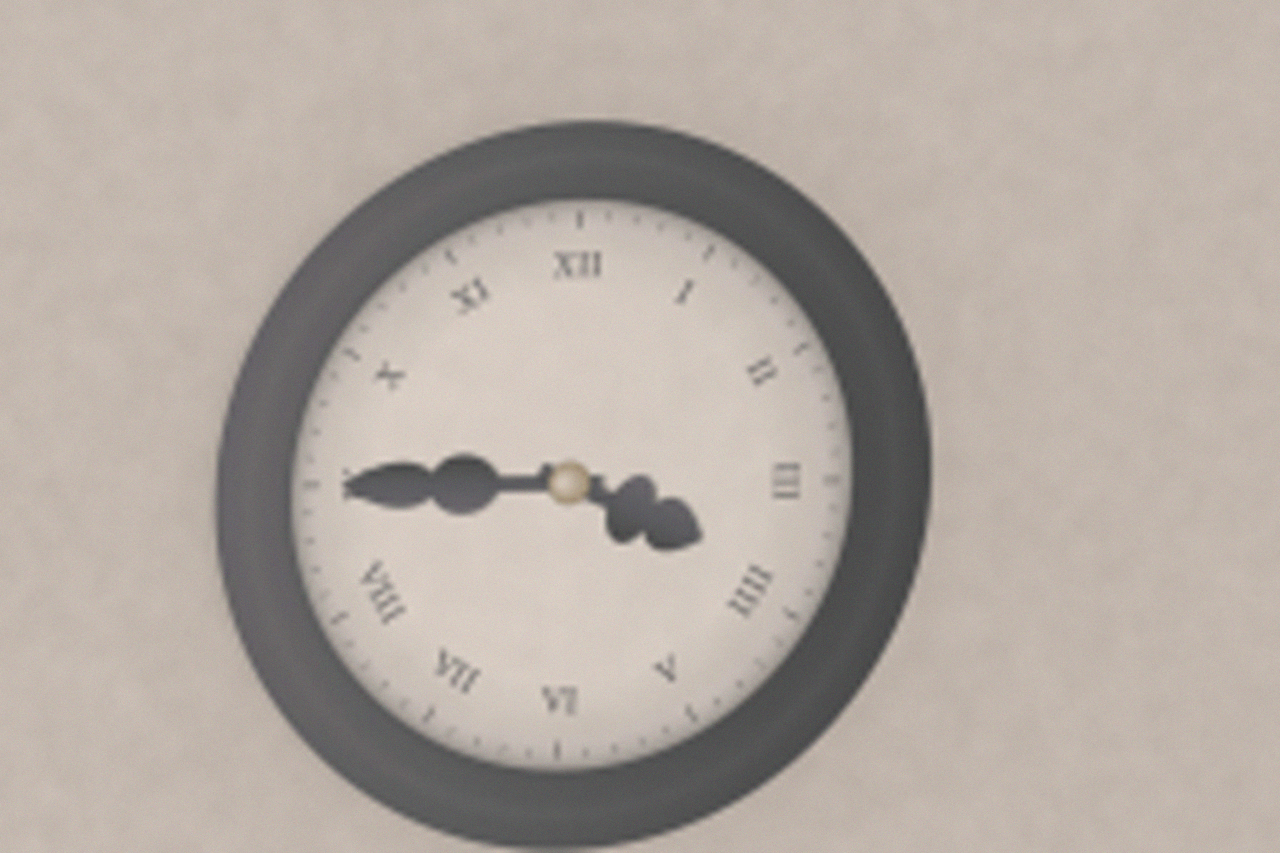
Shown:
**3:45**
